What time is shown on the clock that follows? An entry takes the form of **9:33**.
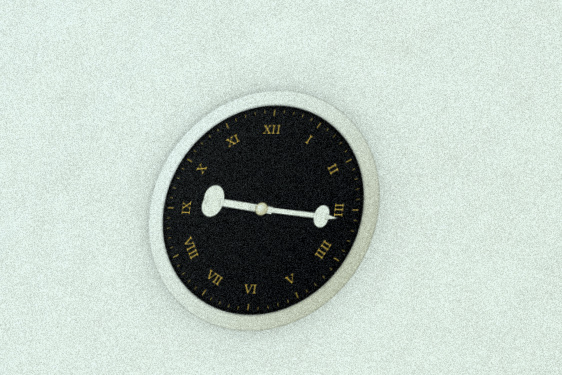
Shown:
**9:16**
